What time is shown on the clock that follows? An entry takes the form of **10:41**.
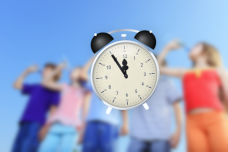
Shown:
**11:55**
